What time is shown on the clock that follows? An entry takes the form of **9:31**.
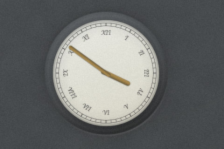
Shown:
**3:51**
